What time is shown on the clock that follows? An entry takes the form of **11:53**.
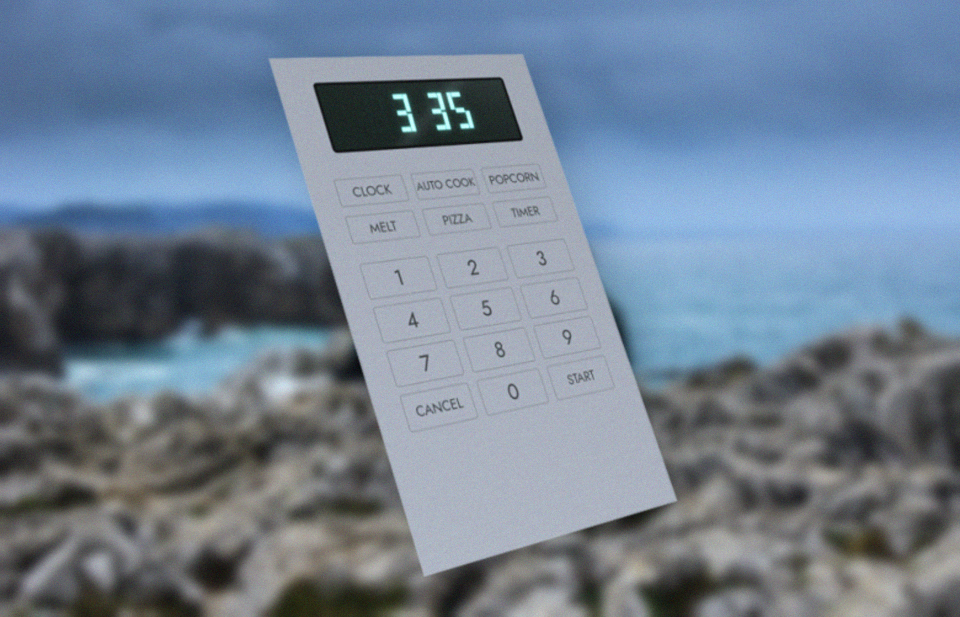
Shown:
**3:35**
